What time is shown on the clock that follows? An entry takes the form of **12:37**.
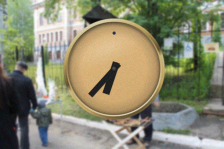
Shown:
**6:37**
